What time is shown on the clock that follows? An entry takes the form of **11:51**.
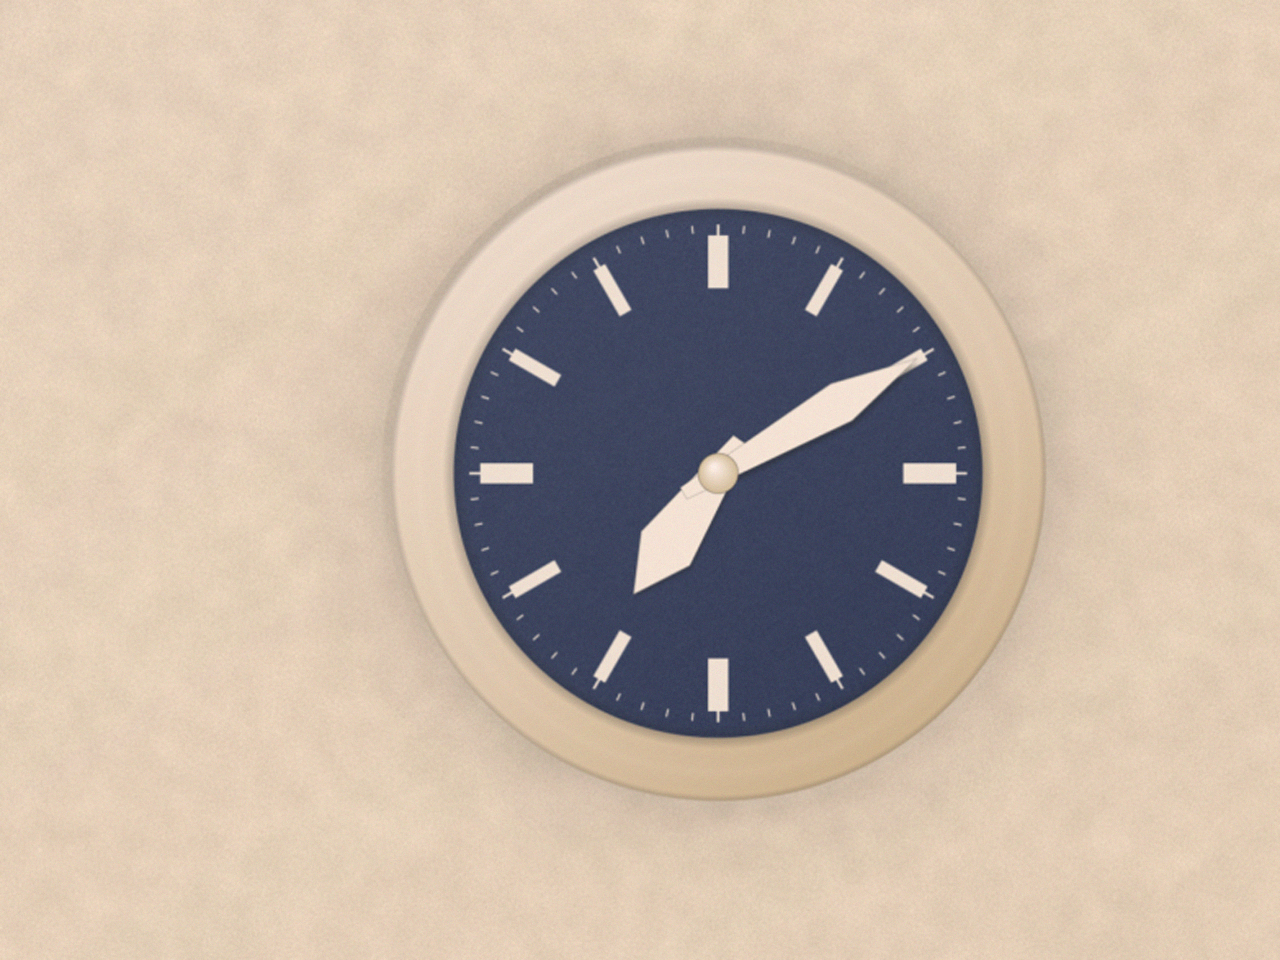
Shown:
**7:10**
